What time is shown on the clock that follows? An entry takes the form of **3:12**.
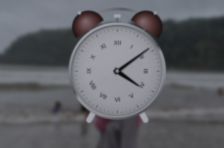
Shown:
**4:09**
